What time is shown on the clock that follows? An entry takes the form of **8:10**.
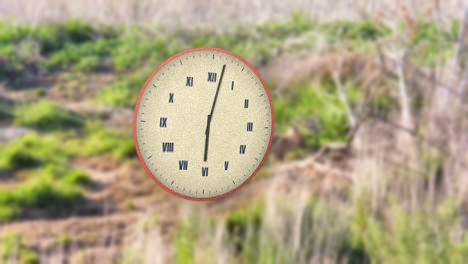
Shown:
**6:02**
